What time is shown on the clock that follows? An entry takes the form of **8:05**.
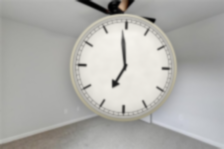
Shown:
**6:59**
